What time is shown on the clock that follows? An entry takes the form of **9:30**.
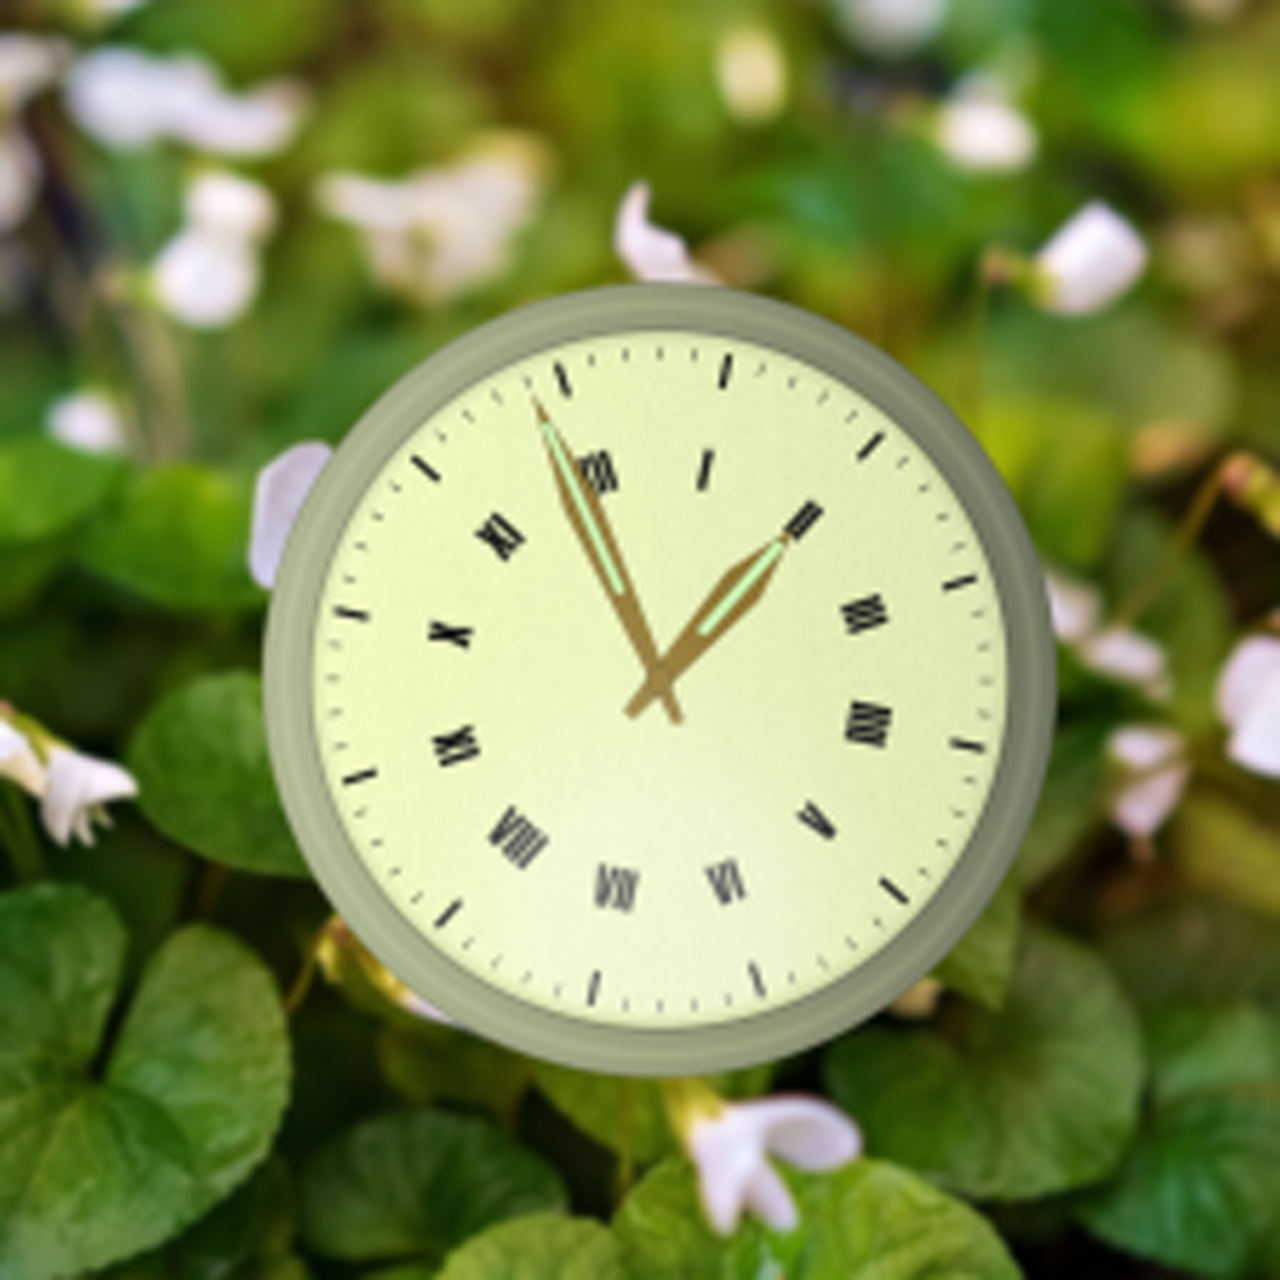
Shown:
**1:59**
